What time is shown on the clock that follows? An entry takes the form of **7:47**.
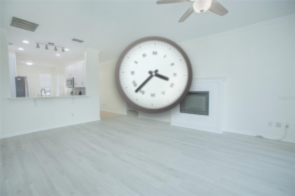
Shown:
**3:37**
